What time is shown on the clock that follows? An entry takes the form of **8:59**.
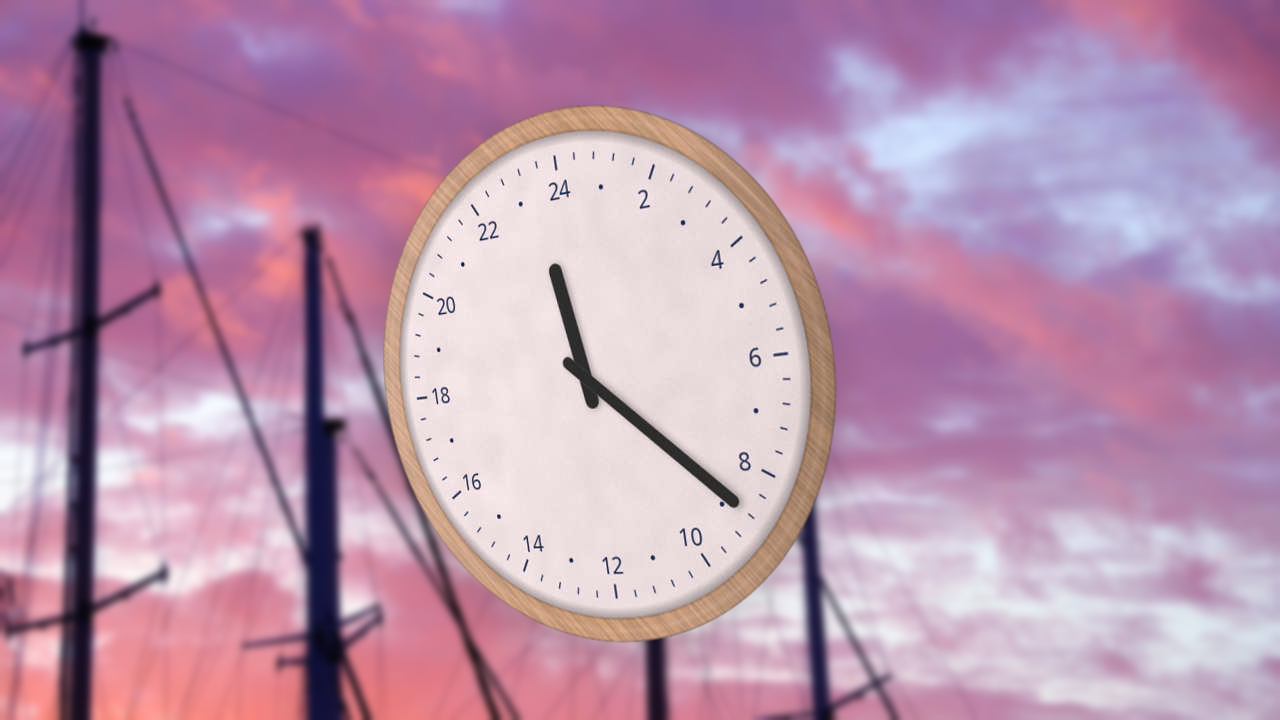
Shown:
**23:22**
